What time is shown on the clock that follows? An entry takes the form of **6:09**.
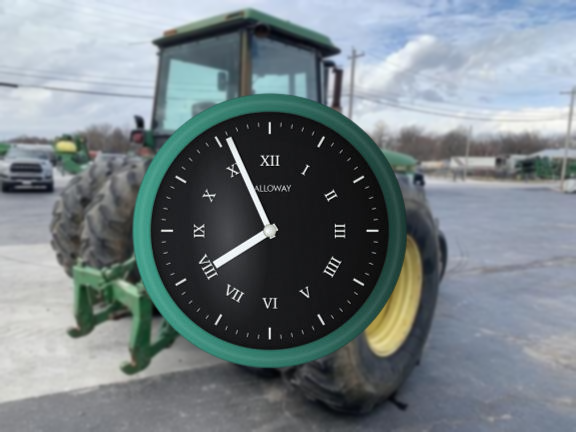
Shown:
**7:56**
